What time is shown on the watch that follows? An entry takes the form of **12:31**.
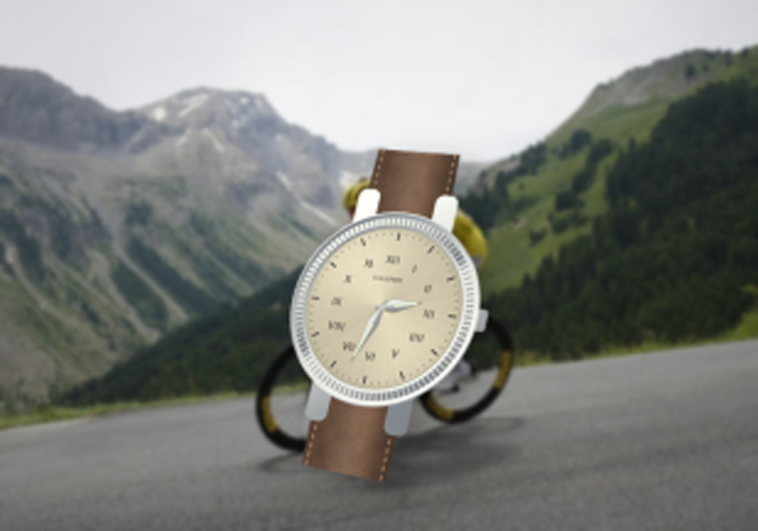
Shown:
**2:33**
